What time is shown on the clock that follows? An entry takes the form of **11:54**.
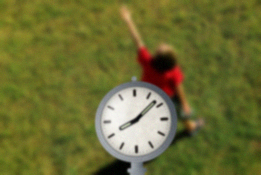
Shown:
**8:08**
